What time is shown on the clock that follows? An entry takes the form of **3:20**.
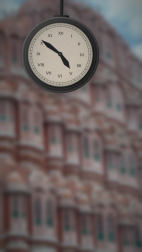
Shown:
**4:51**
